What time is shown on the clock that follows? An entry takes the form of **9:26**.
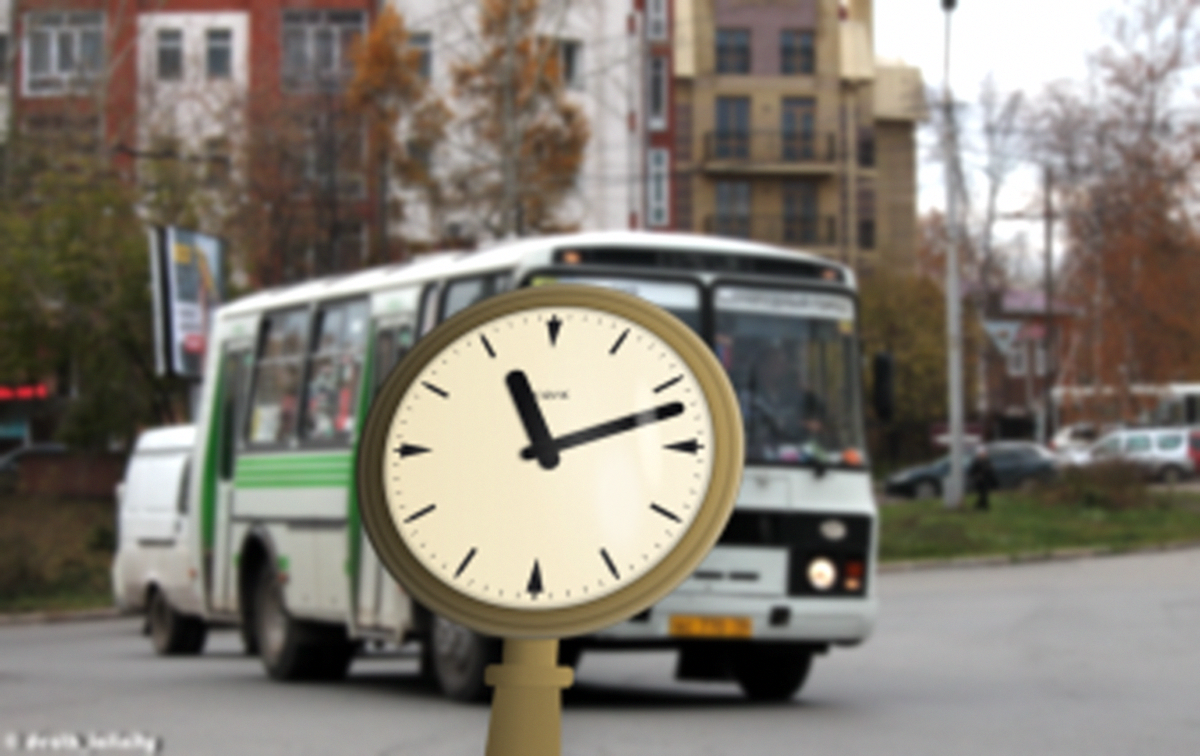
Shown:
**11:12**
